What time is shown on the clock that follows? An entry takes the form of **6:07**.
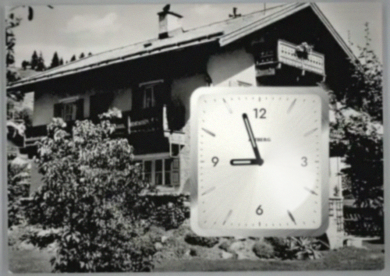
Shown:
**8:57**
